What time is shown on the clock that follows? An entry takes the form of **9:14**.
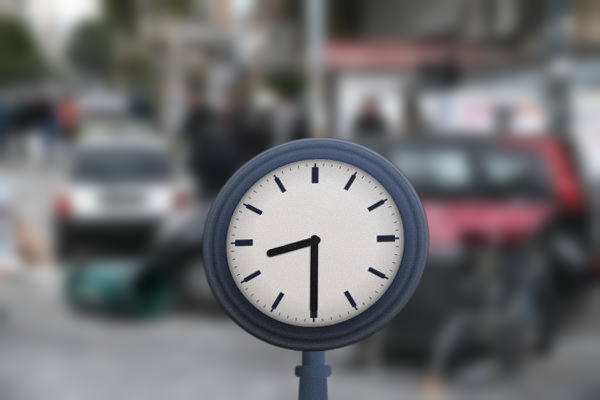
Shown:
**8:30**
